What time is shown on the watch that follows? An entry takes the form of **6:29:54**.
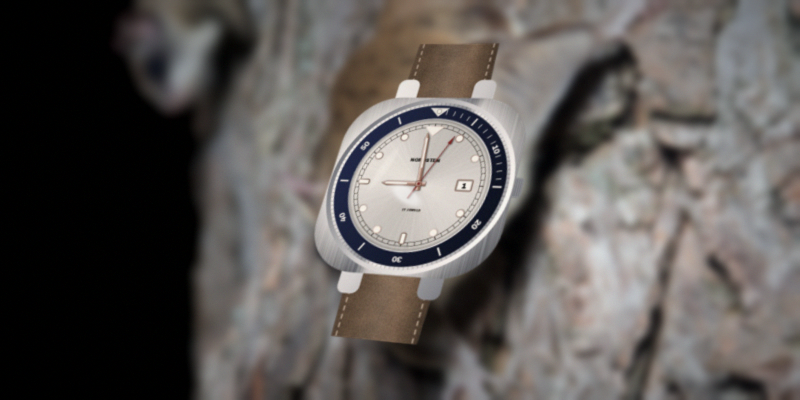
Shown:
**8:59:04**
